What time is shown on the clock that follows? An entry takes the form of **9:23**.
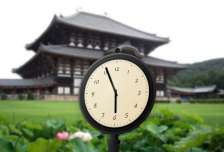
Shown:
**5:56**
